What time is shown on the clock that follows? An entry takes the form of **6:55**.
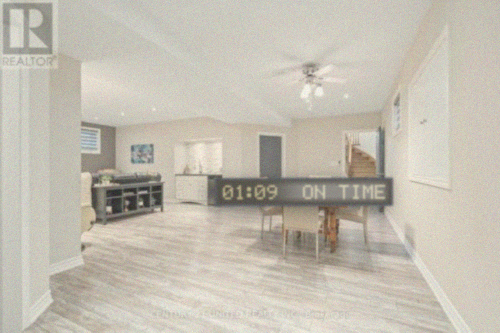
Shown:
**1:09**
